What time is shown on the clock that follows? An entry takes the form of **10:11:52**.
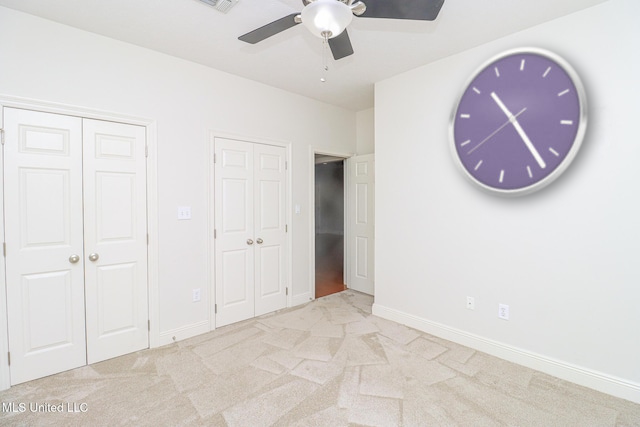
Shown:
**10:22:38**
